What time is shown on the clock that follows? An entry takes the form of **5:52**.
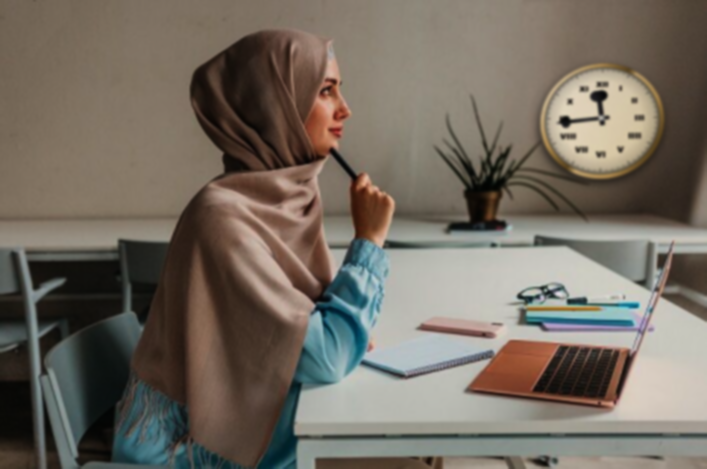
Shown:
**11:44**
